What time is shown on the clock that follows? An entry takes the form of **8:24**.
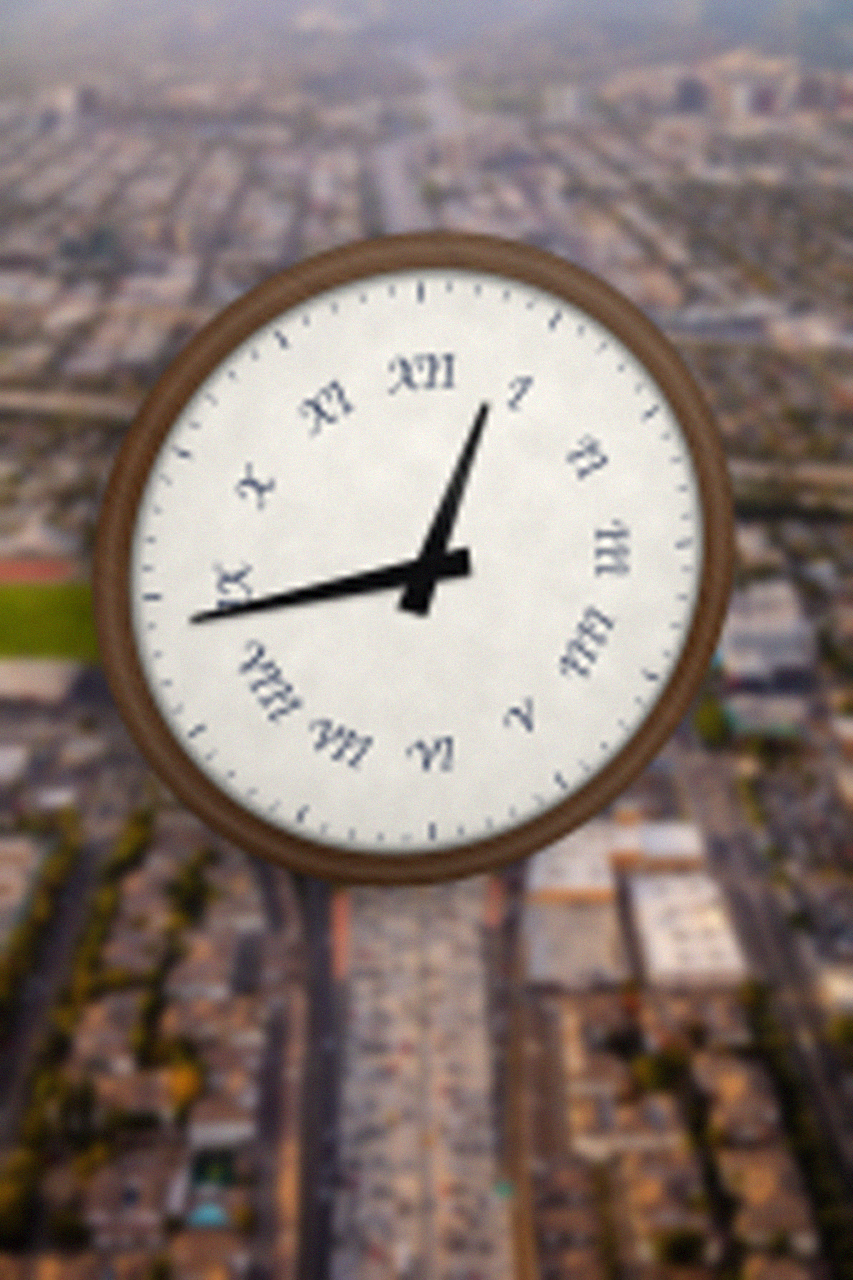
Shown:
**12:44**
